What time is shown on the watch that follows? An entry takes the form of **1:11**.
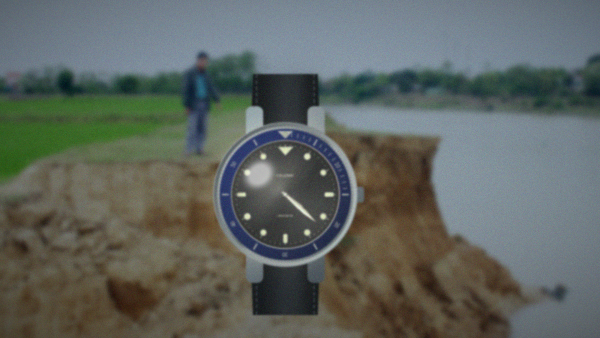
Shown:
**4:22**
